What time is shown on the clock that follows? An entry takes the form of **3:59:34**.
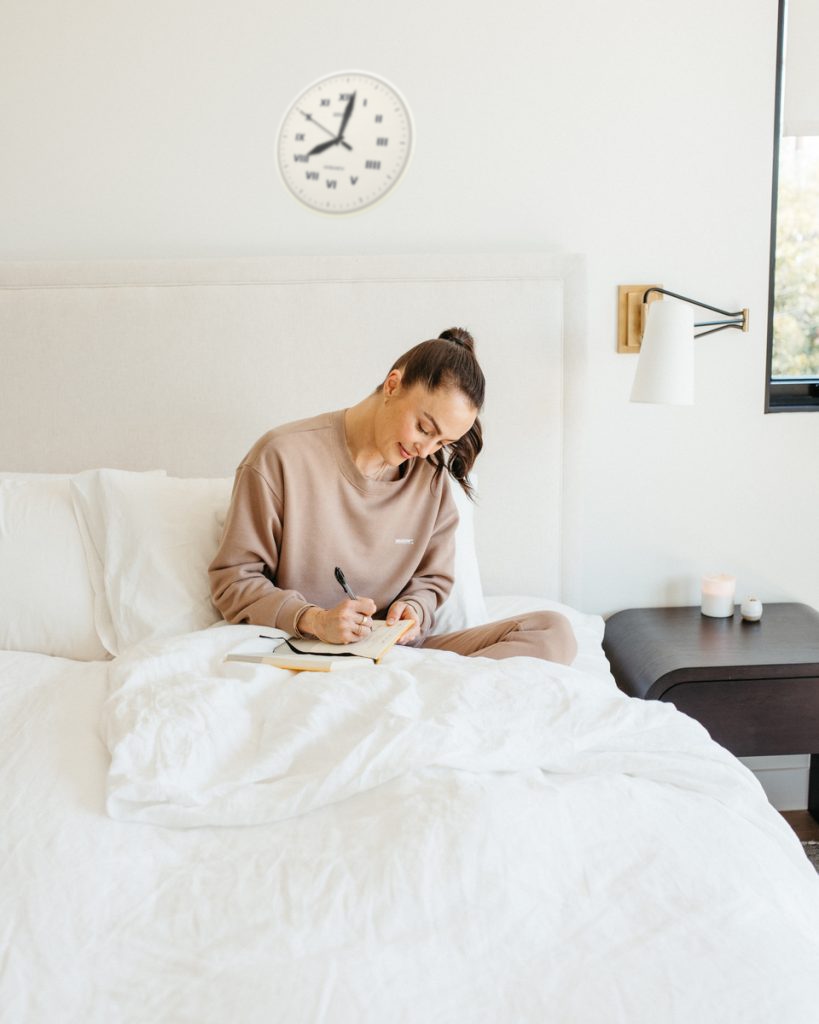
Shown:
**8:01:50**
